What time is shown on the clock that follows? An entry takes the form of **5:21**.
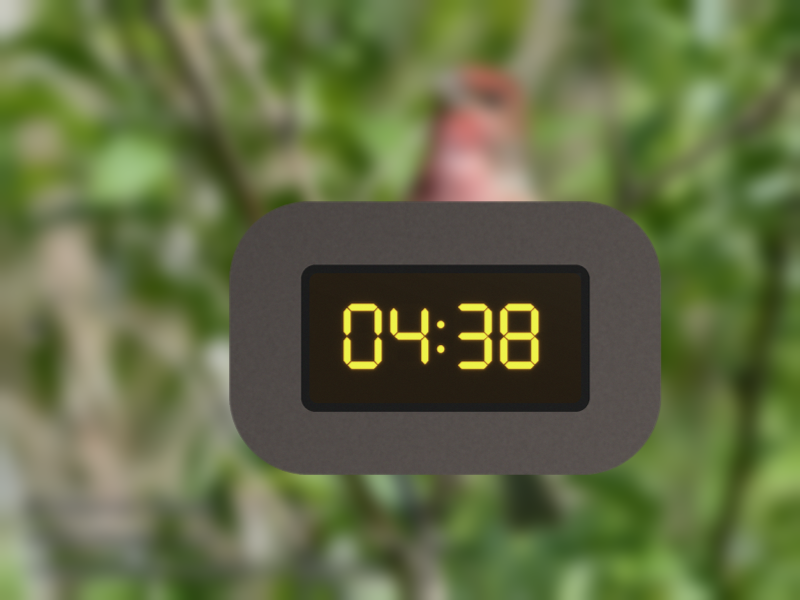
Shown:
**4:38**
